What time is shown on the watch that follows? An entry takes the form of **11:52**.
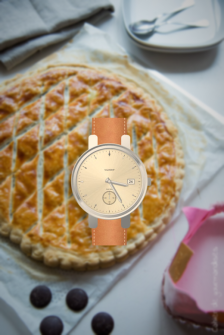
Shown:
**3:25**
